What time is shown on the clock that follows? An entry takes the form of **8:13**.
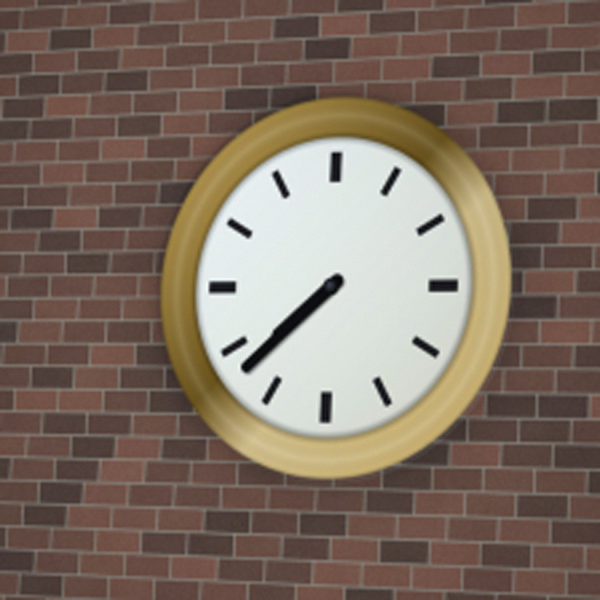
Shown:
**7:38**
